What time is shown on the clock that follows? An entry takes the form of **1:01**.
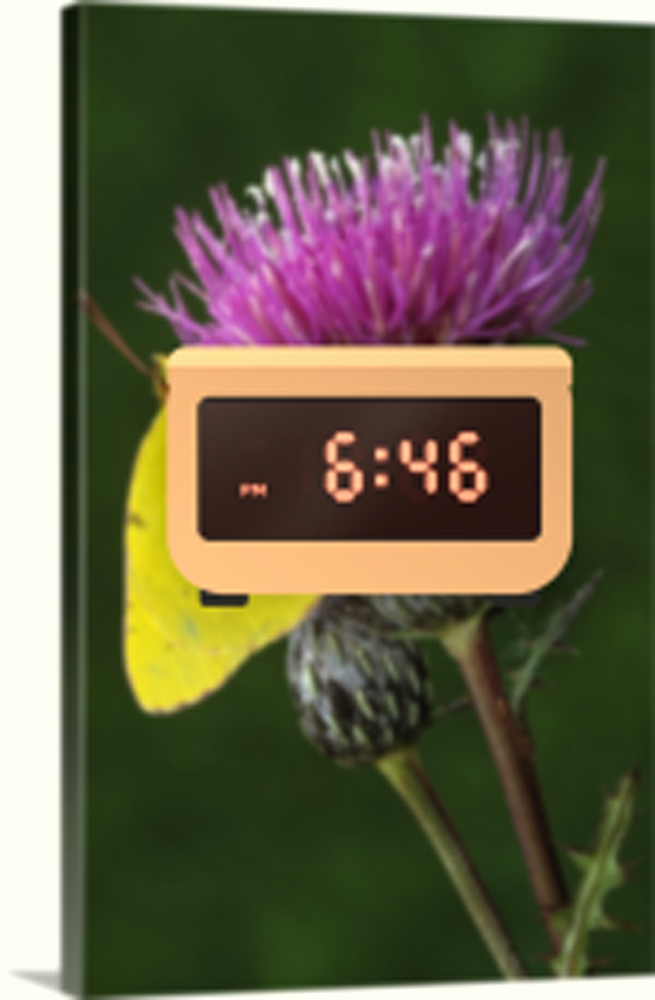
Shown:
**6:46**
